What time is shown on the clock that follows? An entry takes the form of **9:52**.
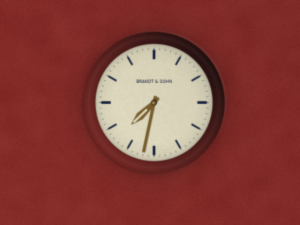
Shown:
**7:32**
